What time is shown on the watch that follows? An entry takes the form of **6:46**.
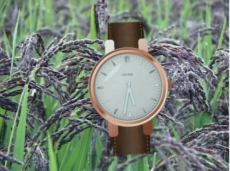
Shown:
**5:32**
